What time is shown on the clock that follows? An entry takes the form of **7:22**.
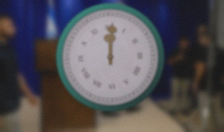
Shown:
**12:01**
